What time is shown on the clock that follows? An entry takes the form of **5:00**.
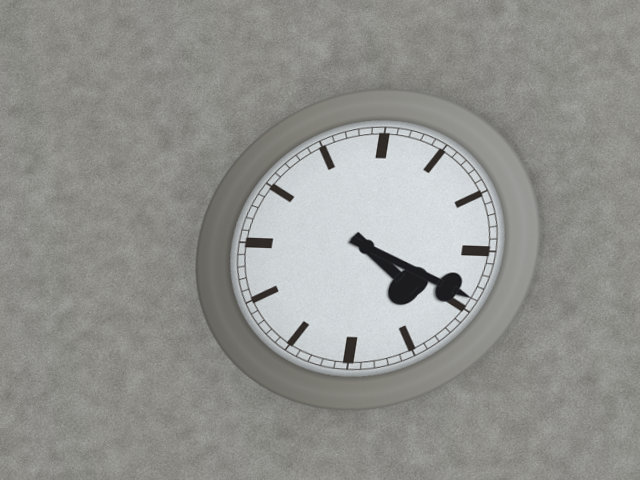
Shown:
**4:19**
